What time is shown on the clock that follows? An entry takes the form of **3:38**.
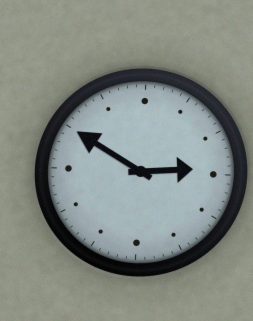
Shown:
**2:50**
